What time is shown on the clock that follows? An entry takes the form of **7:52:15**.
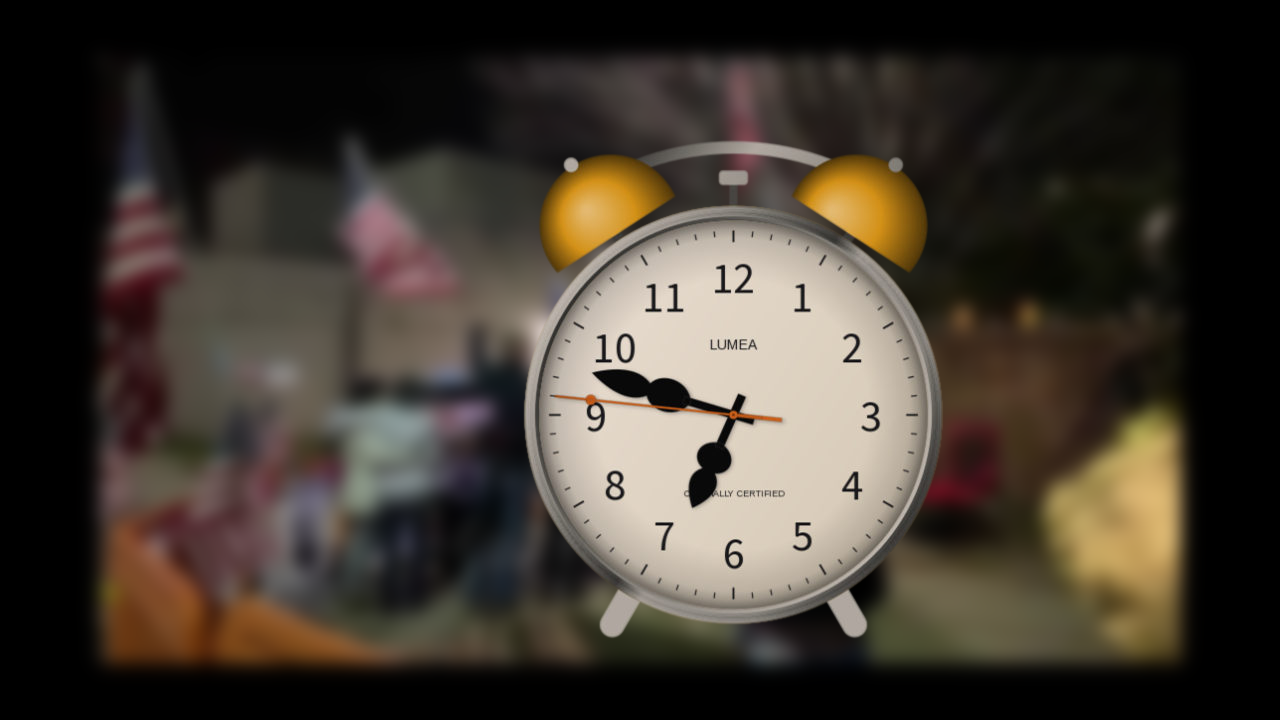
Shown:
**6:47:46**
